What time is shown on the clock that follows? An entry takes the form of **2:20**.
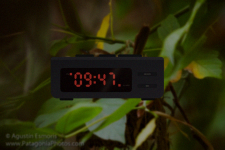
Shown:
**9:47**
